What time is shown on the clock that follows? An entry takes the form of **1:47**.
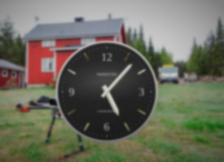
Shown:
**5:07**
